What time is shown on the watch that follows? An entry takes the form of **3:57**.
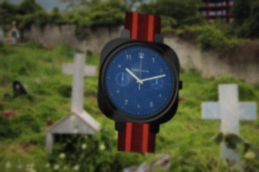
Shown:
**10:12**
